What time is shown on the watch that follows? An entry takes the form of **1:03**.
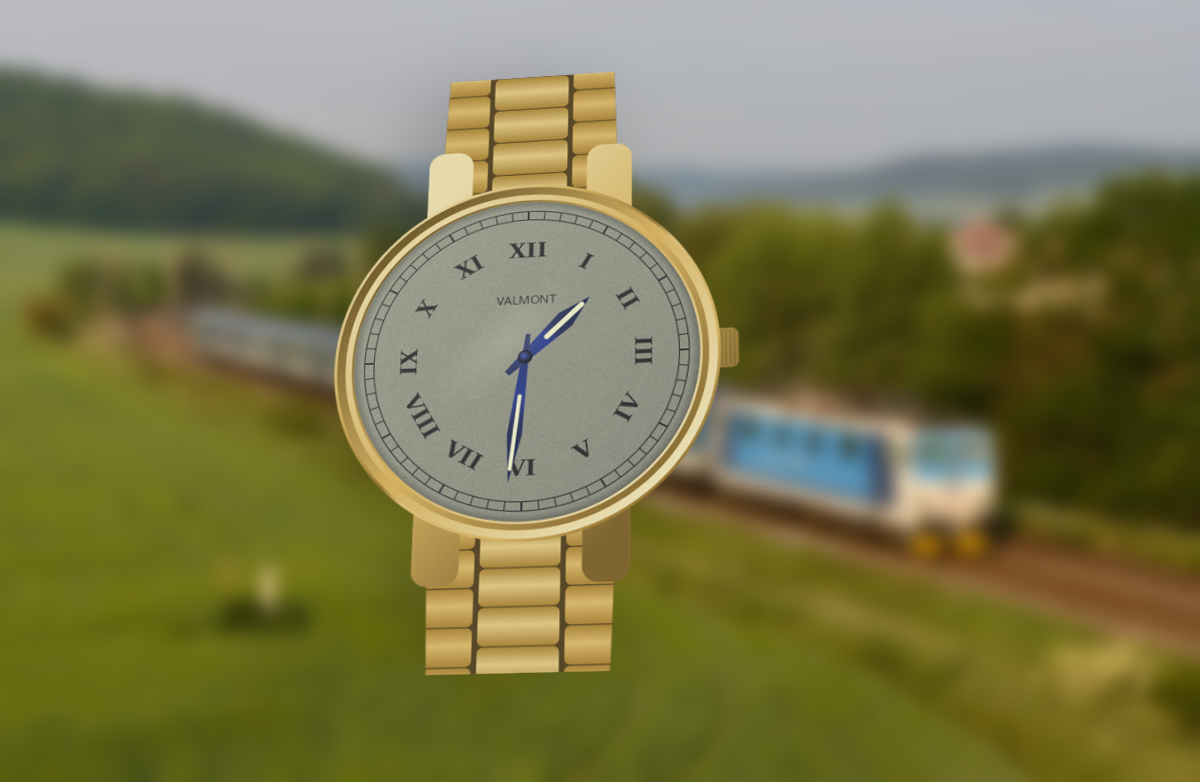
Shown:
**1:31**
